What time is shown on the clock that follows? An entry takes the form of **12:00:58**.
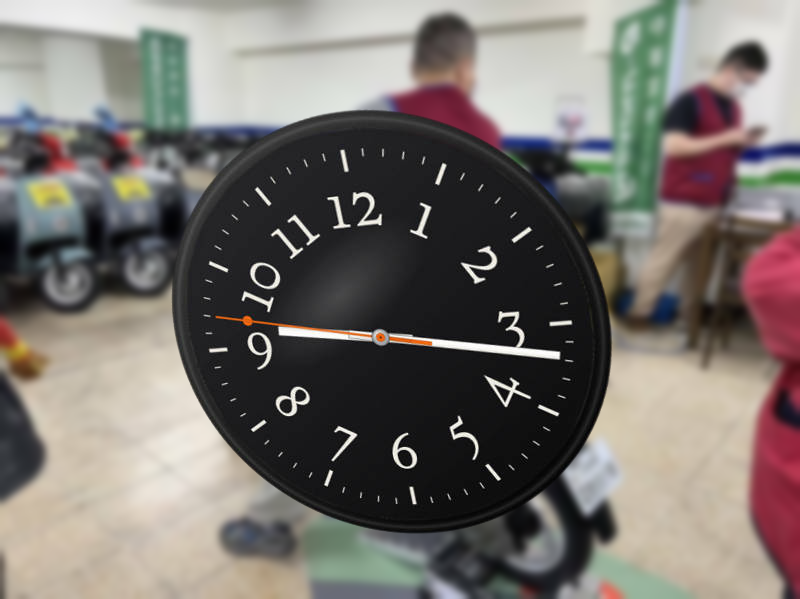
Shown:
**9:16:47**
